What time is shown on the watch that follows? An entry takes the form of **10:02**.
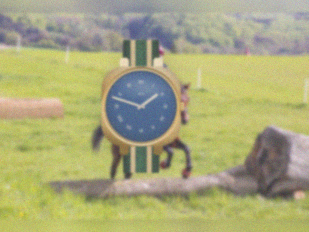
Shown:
**1:48**
